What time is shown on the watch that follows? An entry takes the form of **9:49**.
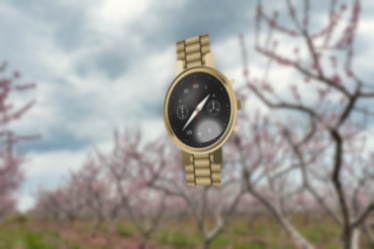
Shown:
**1:38**
